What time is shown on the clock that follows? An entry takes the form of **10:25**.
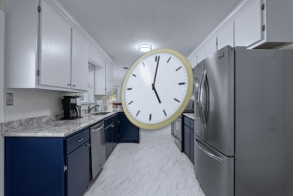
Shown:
**5:01**
